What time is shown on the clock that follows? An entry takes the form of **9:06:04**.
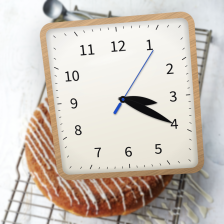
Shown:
**3:20:06**
